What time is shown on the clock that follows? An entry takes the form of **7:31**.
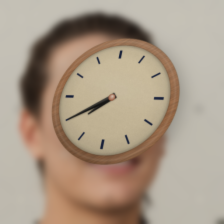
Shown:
**7:40**
